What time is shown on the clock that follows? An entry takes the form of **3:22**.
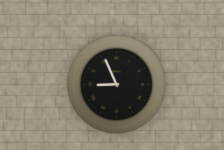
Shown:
**8:56**
